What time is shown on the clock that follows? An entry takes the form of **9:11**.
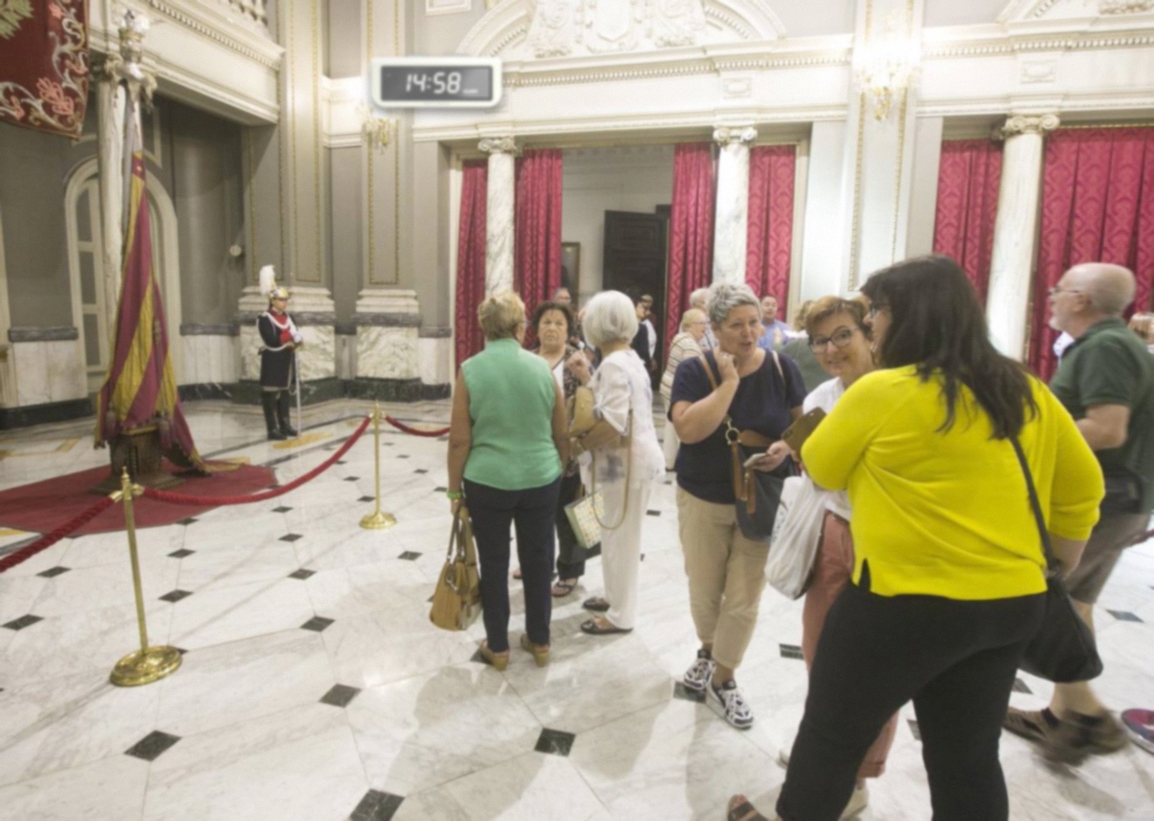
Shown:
**14:58**
